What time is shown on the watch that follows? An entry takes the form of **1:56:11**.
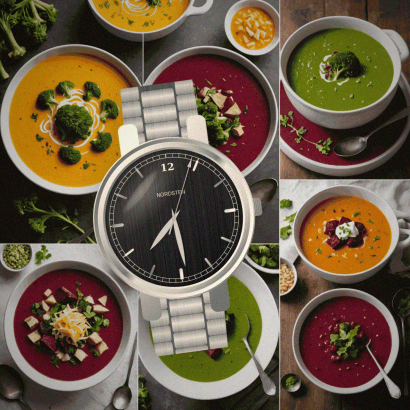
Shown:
**7:29:04**
